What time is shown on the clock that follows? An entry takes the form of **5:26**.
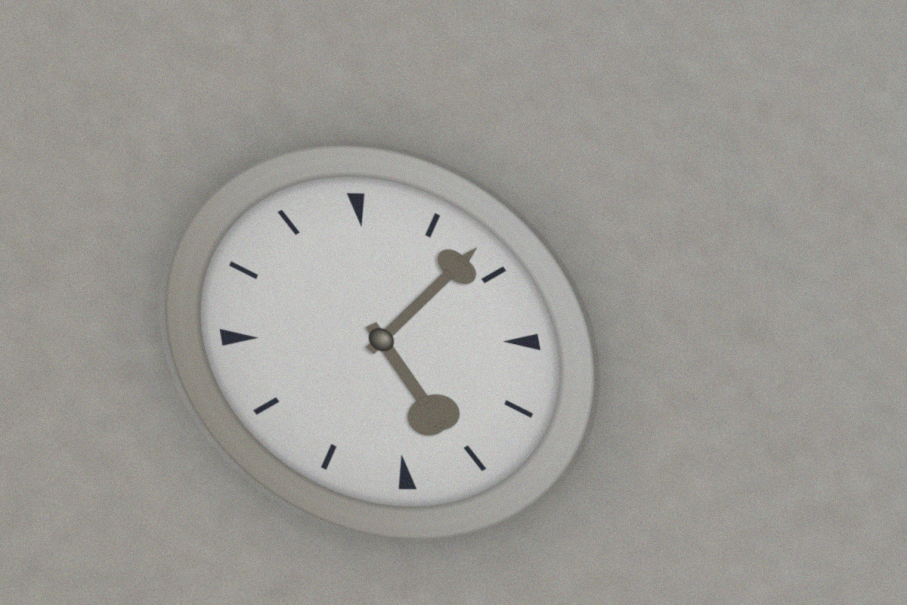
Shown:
**5:08**
